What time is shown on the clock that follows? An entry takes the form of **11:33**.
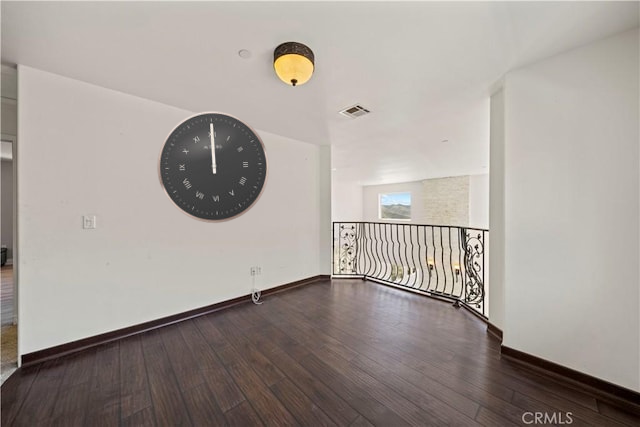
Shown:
**12:00**
